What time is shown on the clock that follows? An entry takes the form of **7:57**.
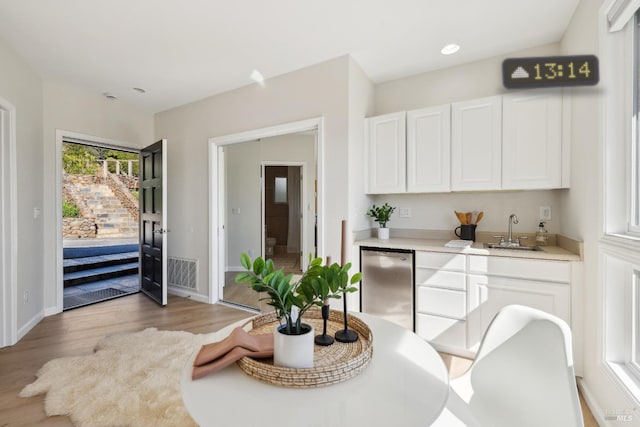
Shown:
**13:14**
